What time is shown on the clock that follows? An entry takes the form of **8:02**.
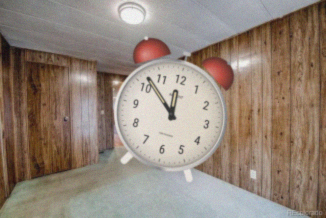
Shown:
**11:52**
